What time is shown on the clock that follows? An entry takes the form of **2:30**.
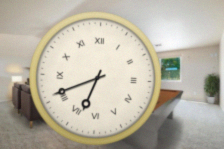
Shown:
**6:41**
